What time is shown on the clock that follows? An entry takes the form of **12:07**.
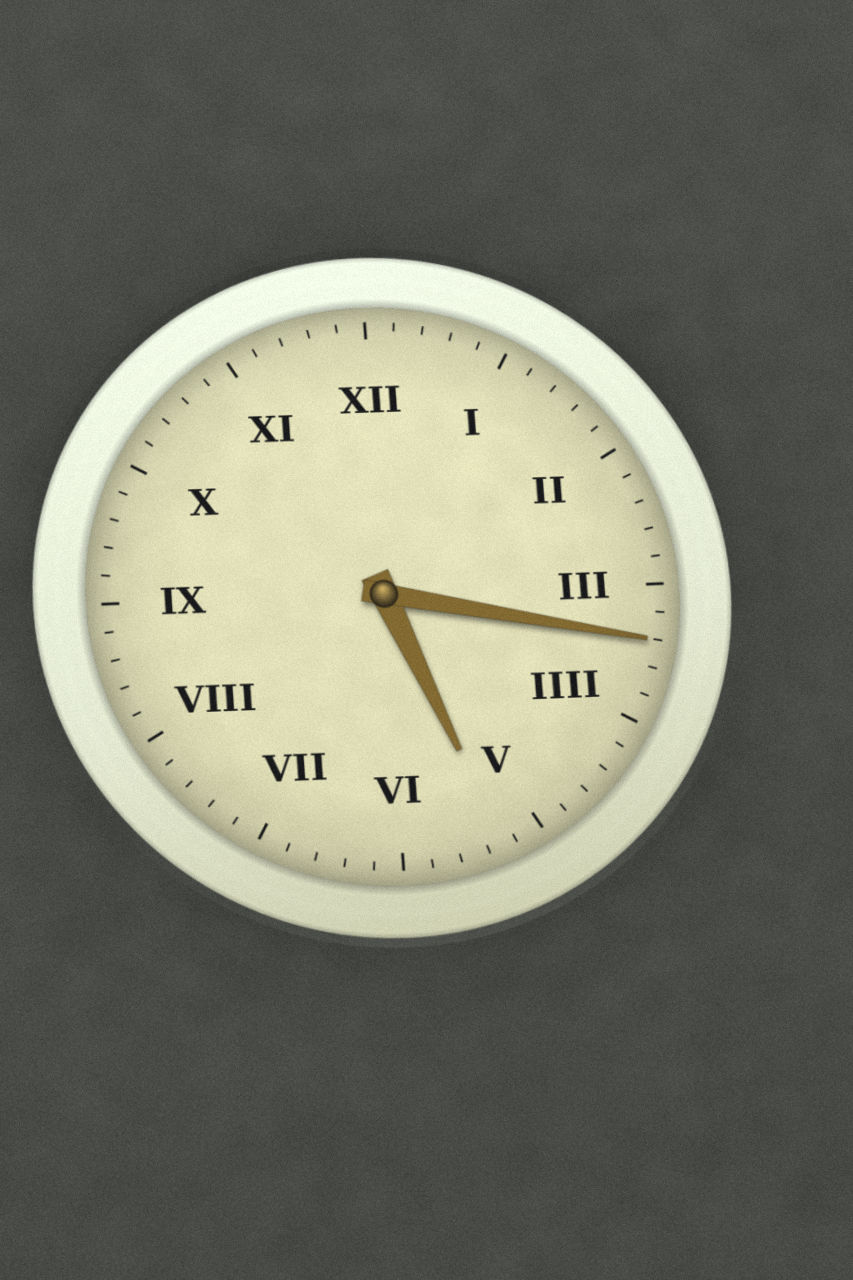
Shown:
**5:17**
